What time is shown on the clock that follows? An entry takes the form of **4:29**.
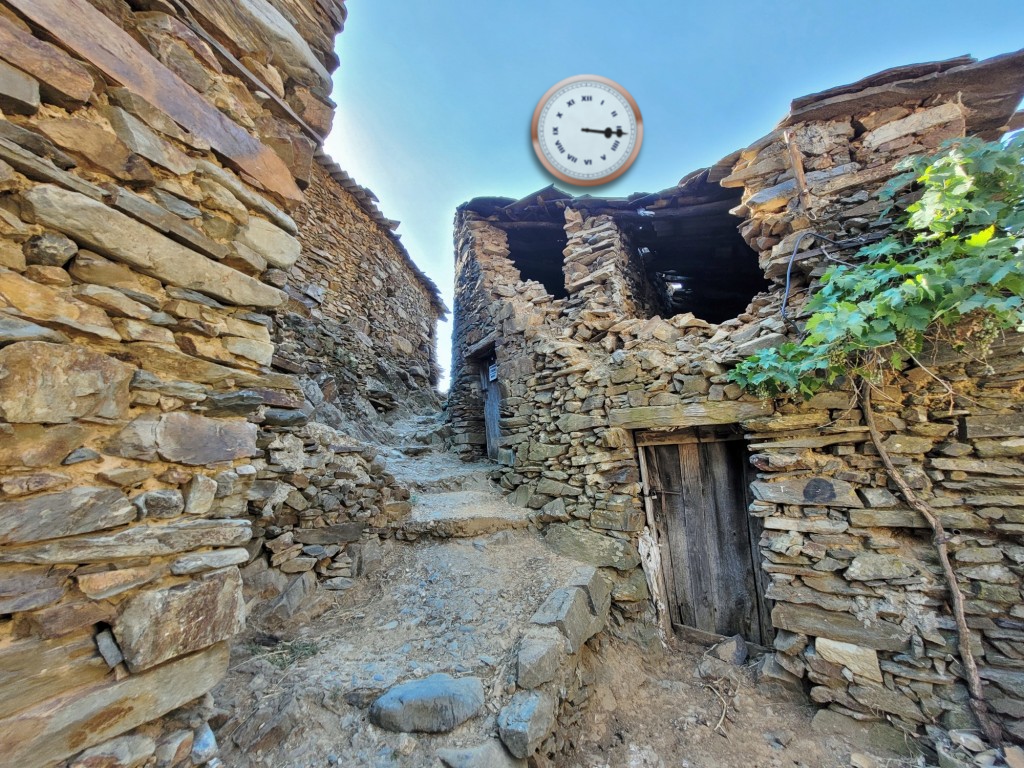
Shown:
**3:16**
